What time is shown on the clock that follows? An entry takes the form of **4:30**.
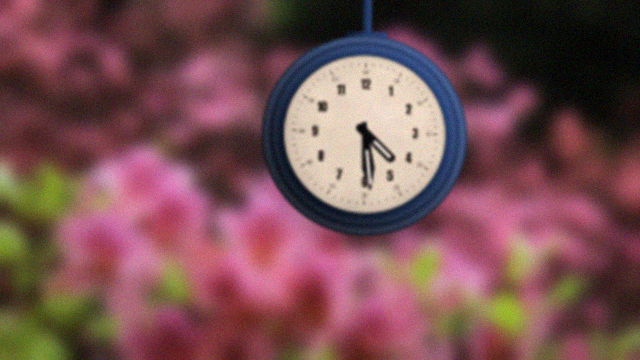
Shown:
**4:29**
